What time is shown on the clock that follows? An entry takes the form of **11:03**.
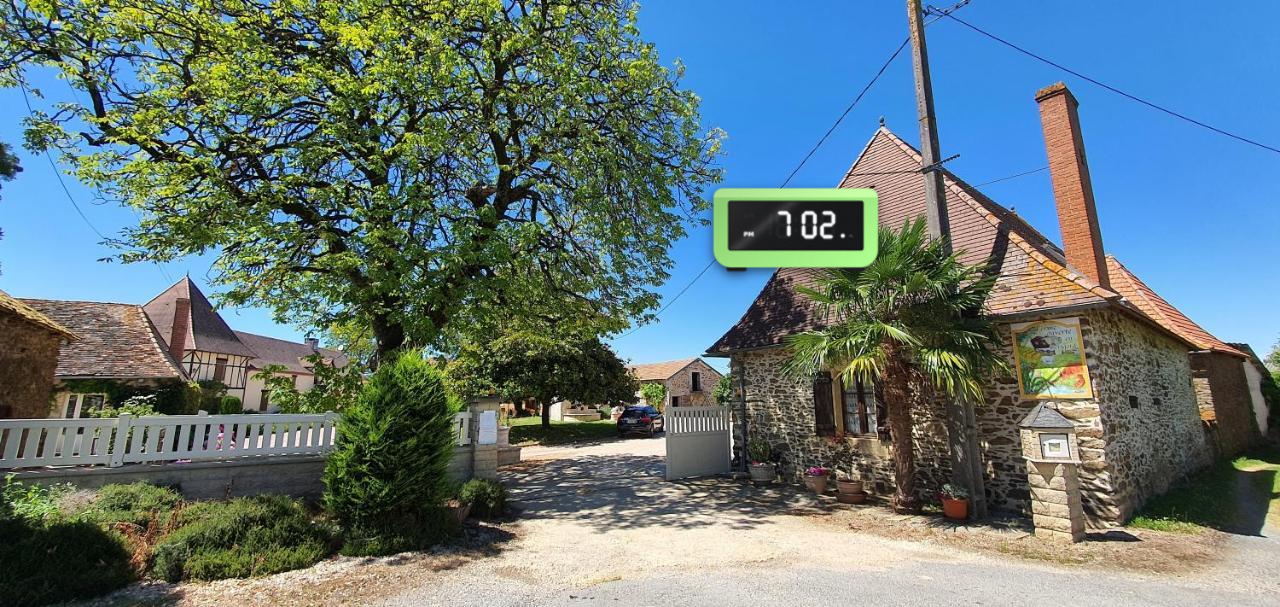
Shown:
**7:02**
